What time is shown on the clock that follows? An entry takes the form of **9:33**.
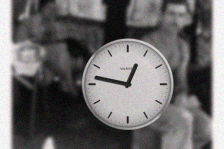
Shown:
**12:47**
